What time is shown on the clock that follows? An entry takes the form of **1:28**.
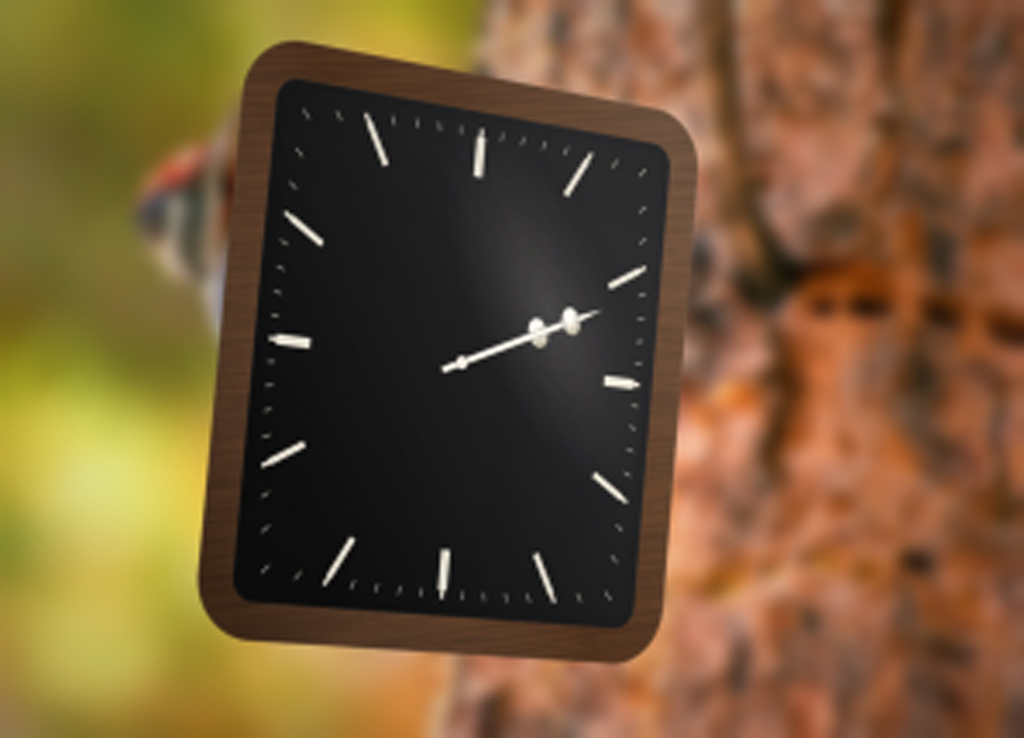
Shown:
**2:11**
